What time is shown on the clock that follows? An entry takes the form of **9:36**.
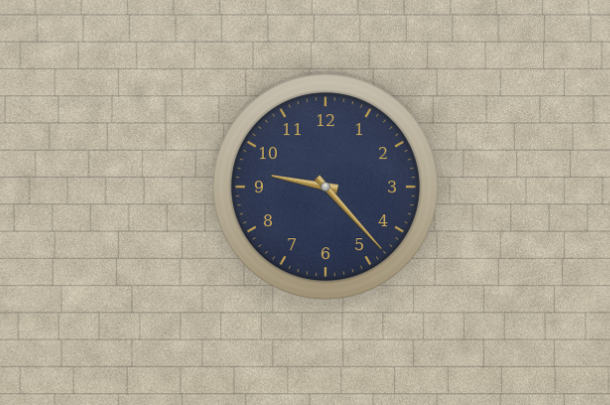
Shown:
**9:23**
